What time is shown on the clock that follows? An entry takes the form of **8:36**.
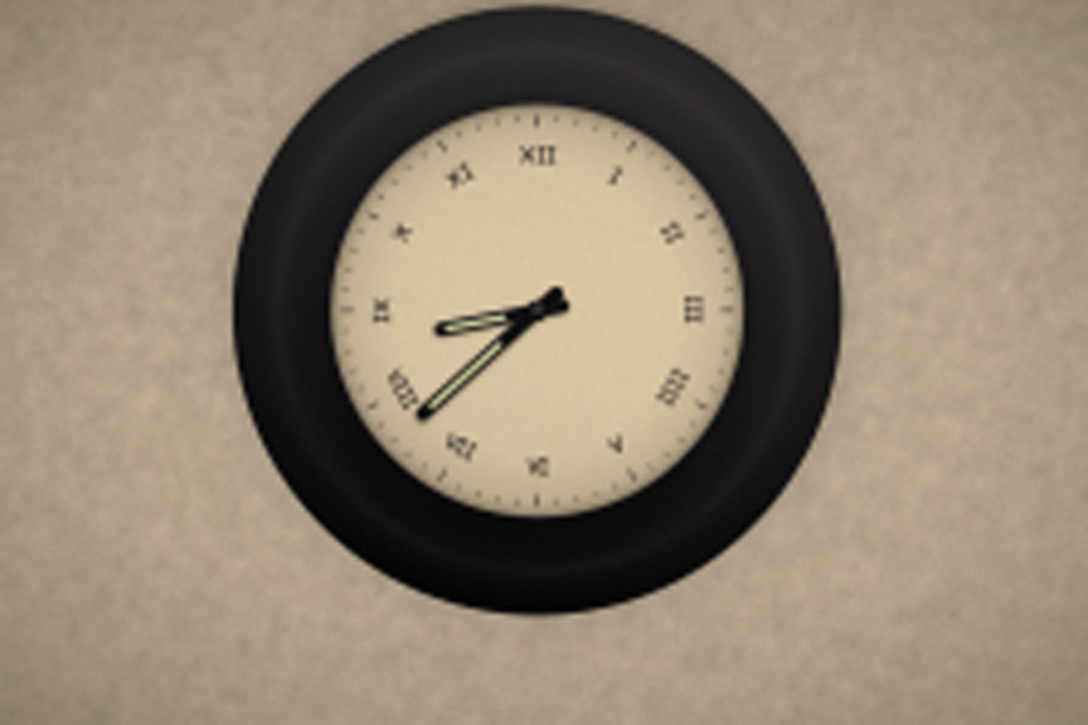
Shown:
**8:38**
